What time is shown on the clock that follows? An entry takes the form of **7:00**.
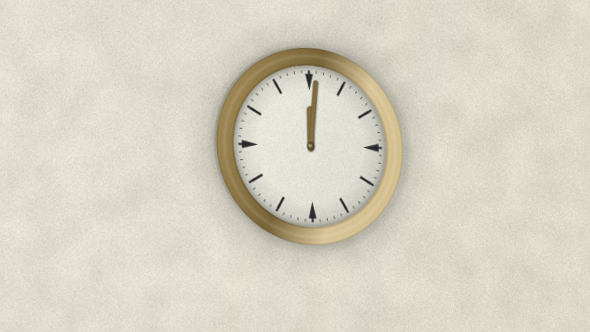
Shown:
**12:01**
